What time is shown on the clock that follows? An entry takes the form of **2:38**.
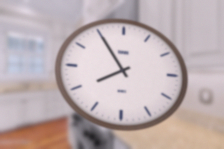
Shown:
**7:55**
